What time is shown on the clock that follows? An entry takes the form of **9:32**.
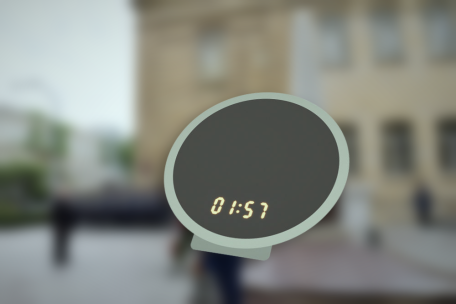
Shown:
**1:57**
